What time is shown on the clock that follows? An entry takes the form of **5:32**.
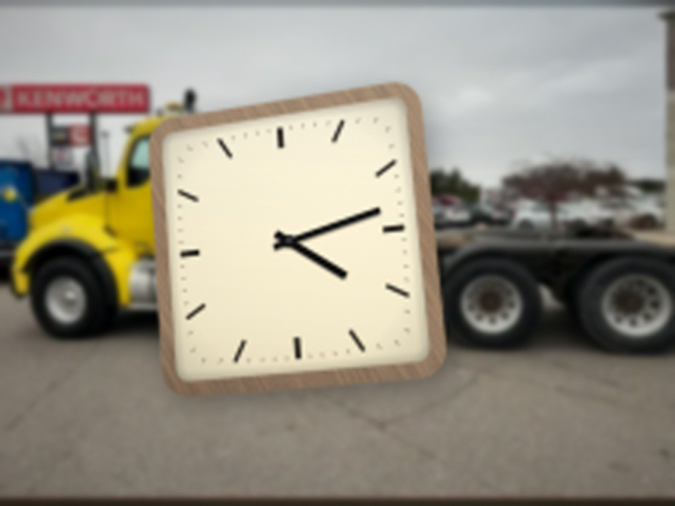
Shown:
**4:13**
